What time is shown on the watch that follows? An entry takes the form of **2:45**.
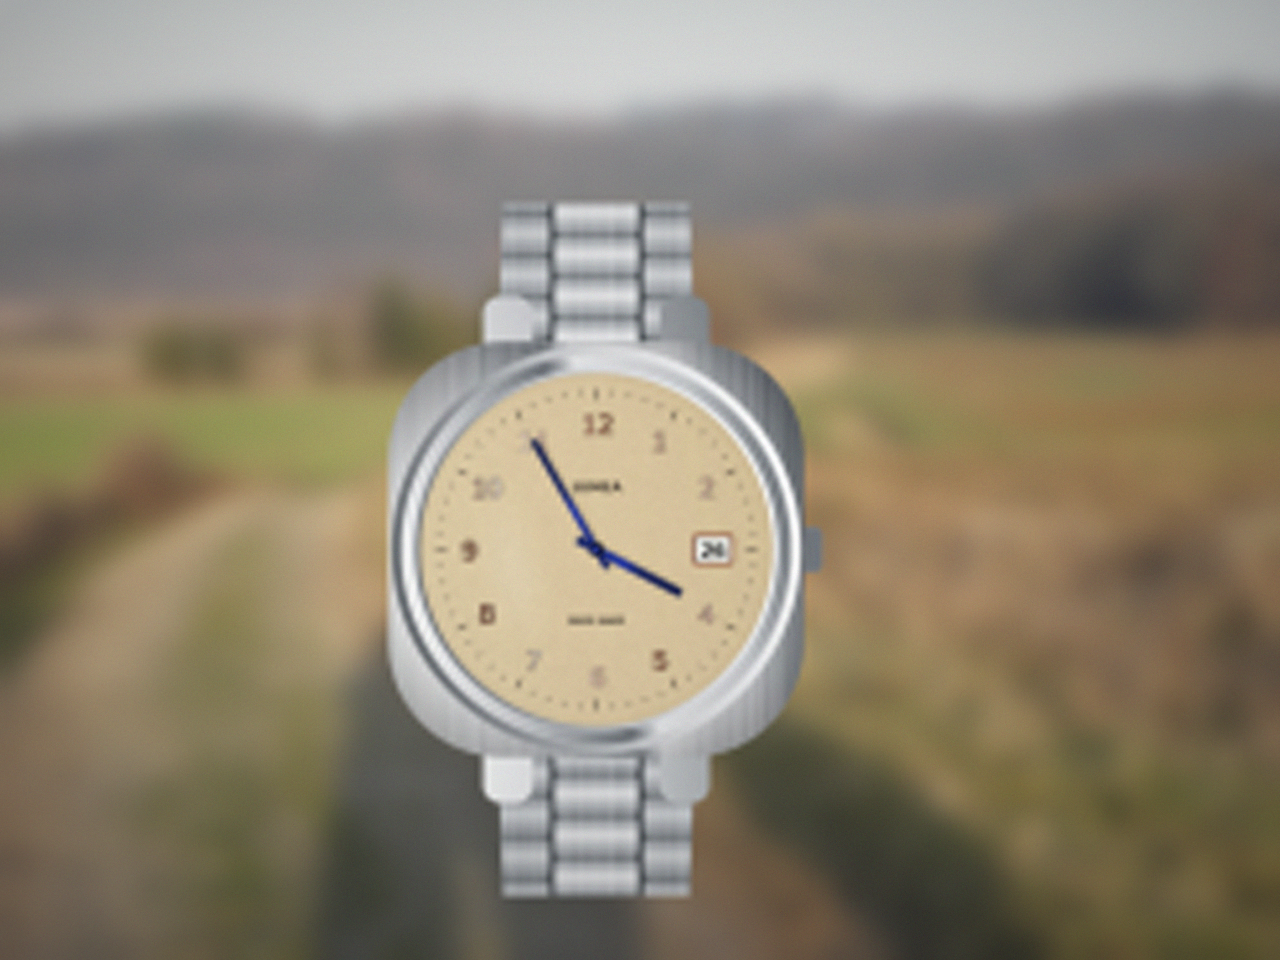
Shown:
**3:55**
